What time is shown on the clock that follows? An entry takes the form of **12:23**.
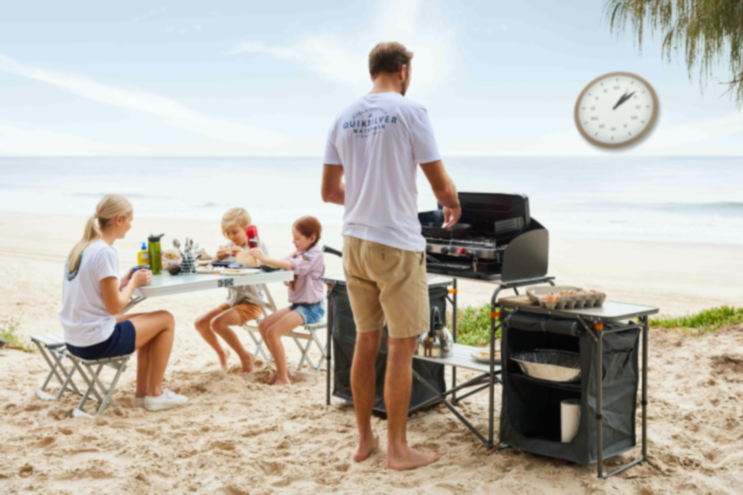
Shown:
**1:08**
